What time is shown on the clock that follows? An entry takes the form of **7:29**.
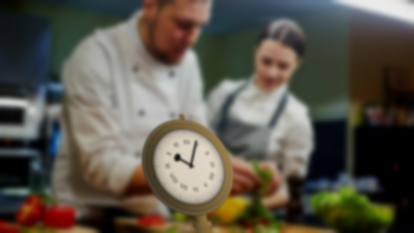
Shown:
**10:04**
